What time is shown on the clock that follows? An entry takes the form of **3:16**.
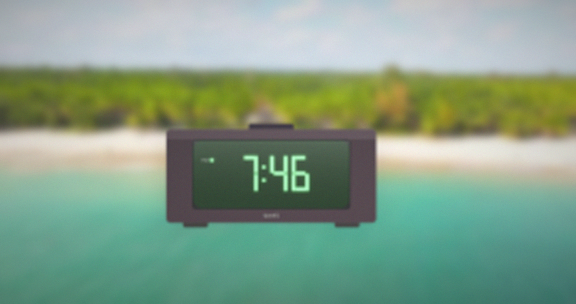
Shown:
**7:46**
